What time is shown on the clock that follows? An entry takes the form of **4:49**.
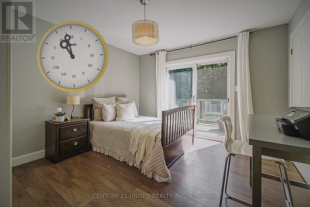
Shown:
**10:58**
